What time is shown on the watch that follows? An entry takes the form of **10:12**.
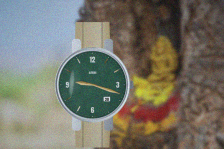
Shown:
**9:18**
